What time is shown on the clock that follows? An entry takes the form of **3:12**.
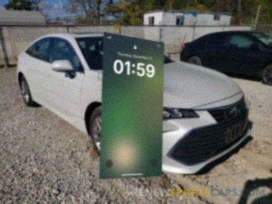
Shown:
**1:59**
